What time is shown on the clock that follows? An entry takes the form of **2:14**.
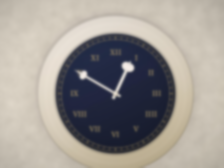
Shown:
**12:50**
